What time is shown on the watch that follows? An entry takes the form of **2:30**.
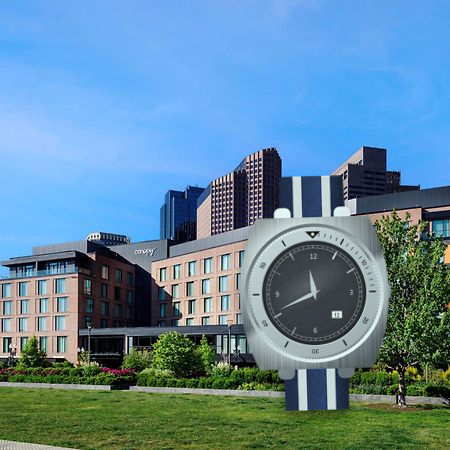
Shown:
**11:41**
